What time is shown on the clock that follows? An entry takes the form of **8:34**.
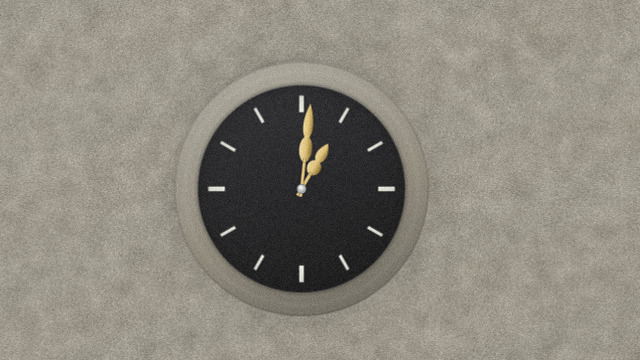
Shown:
**1:01**
